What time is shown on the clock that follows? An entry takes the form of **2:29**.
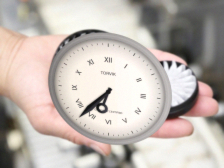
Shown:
**6:37**
